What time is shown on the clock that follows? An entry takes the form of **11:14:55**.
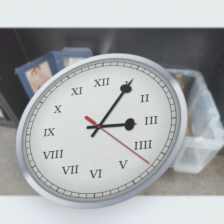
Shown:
**3:05:22**
